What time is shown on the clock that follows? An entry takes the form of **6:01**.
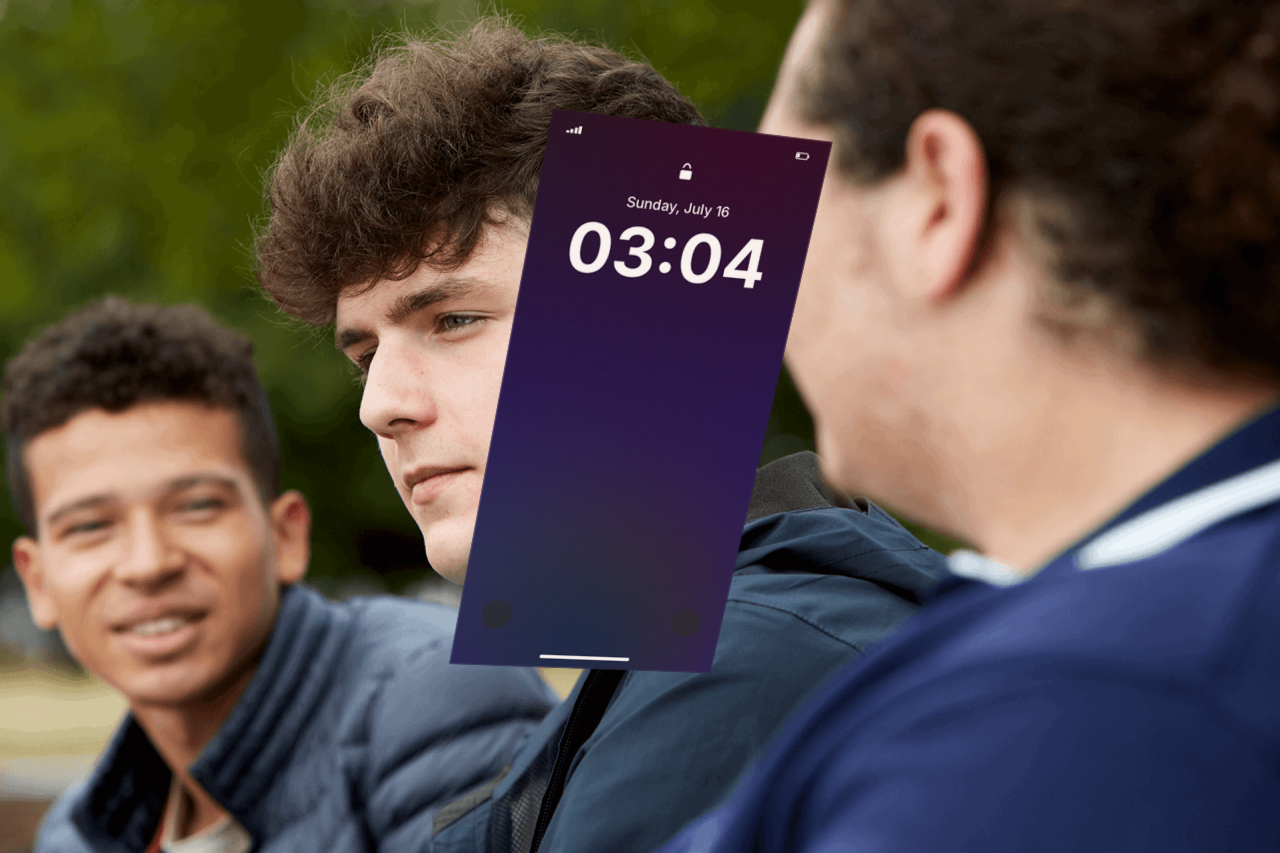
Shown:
**3:04**
